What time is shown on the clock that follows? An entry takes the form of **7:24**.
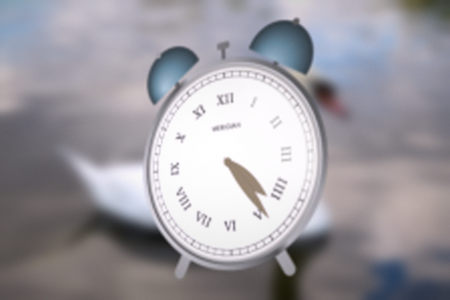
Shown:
**4:24**
